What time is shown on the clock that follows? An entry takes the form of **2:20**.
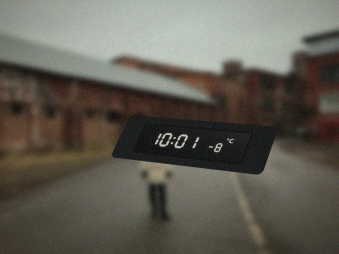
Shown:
**10:01**
